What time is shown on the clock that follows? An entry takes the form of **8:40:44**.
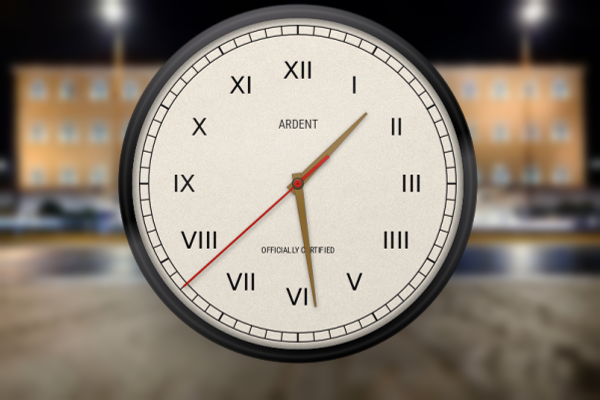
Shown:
**1:28:38**
